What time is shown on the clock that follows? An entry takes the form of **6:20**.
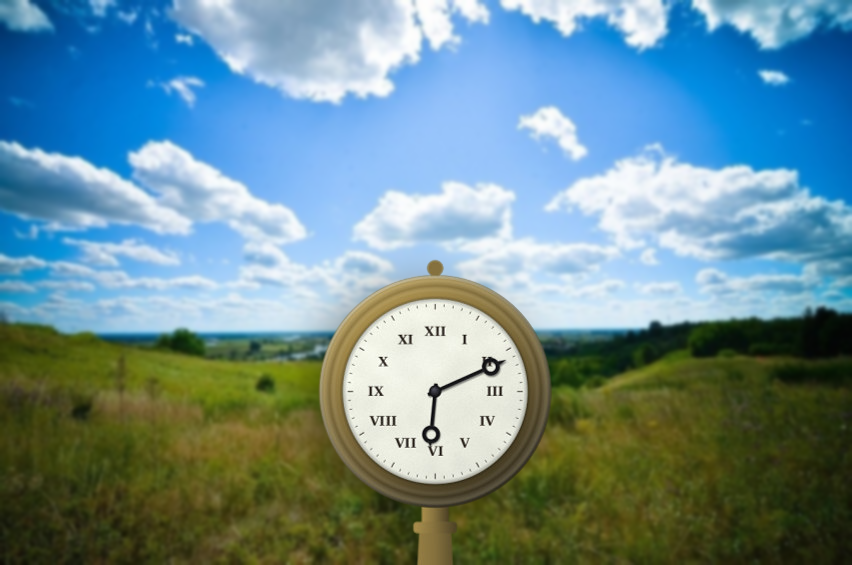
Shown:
**6:11**
